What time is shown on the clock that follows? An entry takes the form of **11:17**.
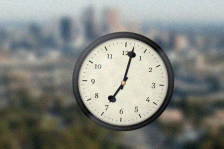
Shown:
**7:02**
